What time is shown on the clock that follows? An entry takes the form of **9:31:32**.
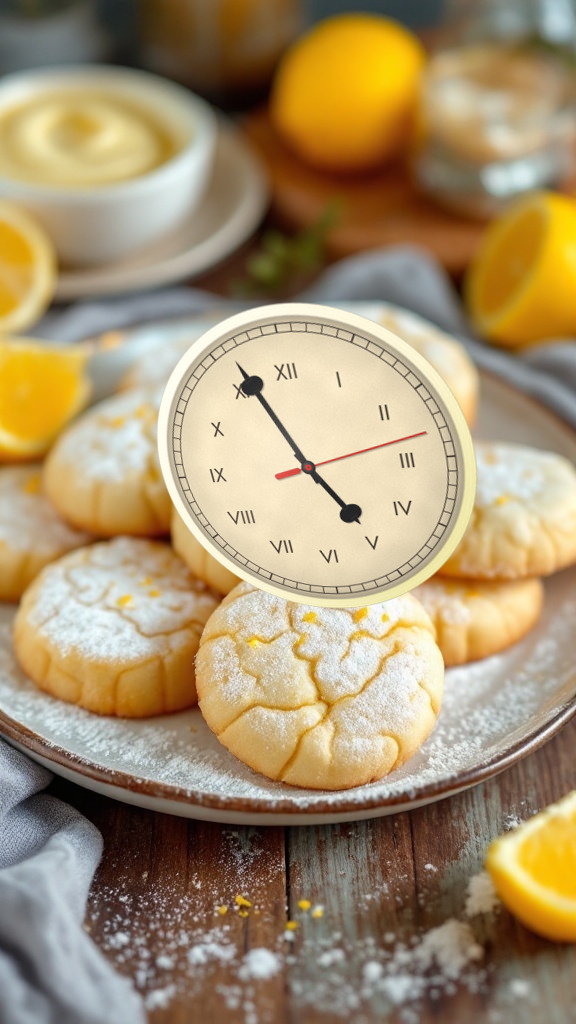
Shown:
**4:56:13**
